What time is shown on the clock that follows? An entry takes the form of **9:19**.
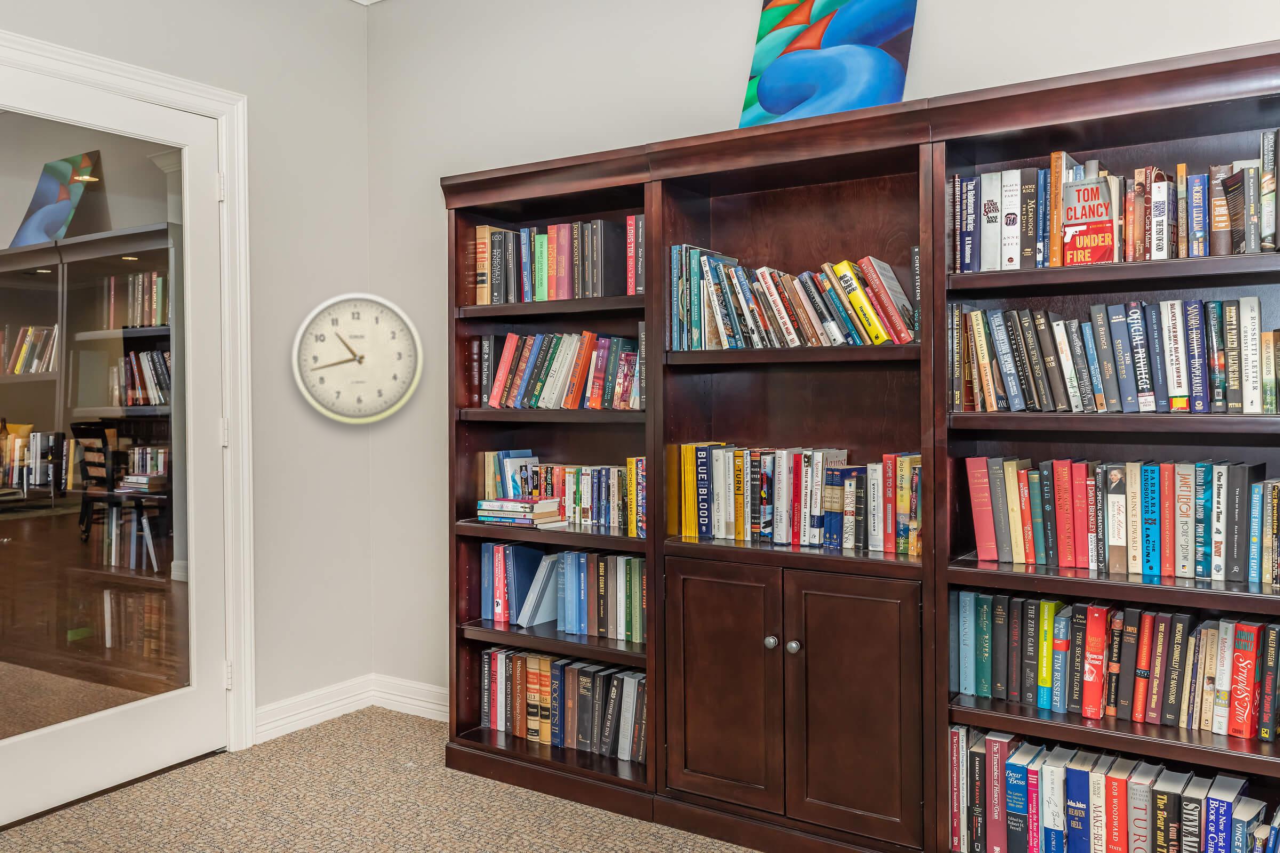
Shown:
**10:43**
